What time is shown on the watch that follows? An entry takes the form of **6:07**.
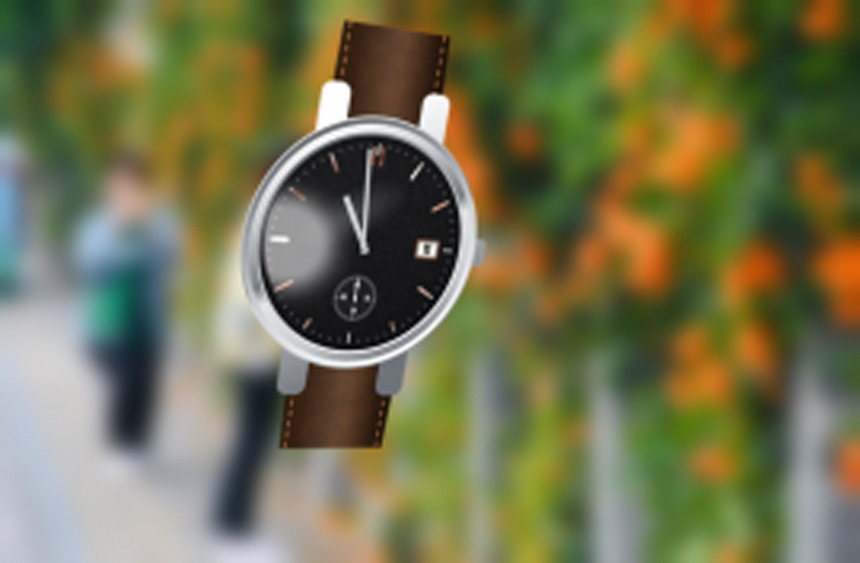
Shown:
**10:59**
